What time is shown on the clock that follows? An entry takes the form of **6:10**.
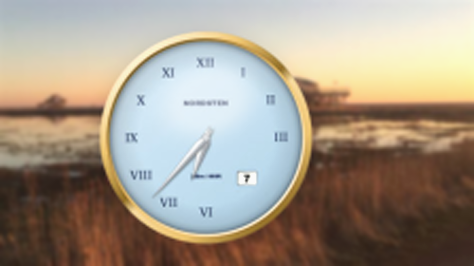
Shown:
**6:37**
